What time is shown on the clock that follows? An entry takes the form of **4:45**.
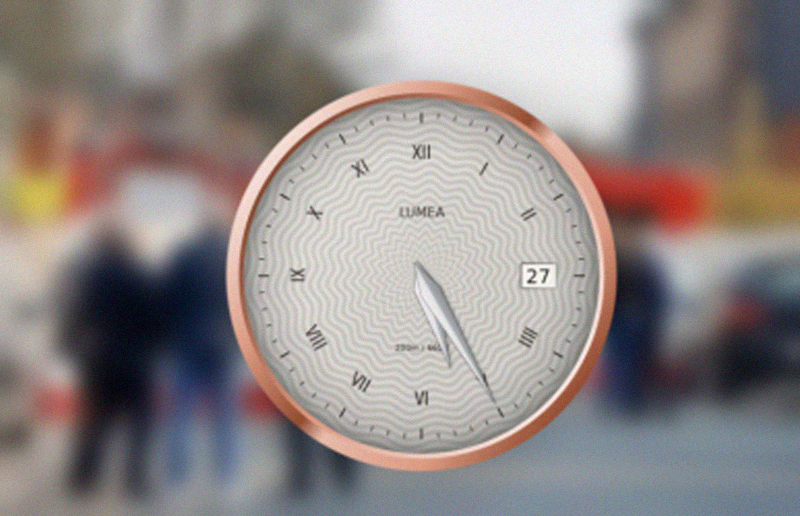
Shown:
**5:25**
